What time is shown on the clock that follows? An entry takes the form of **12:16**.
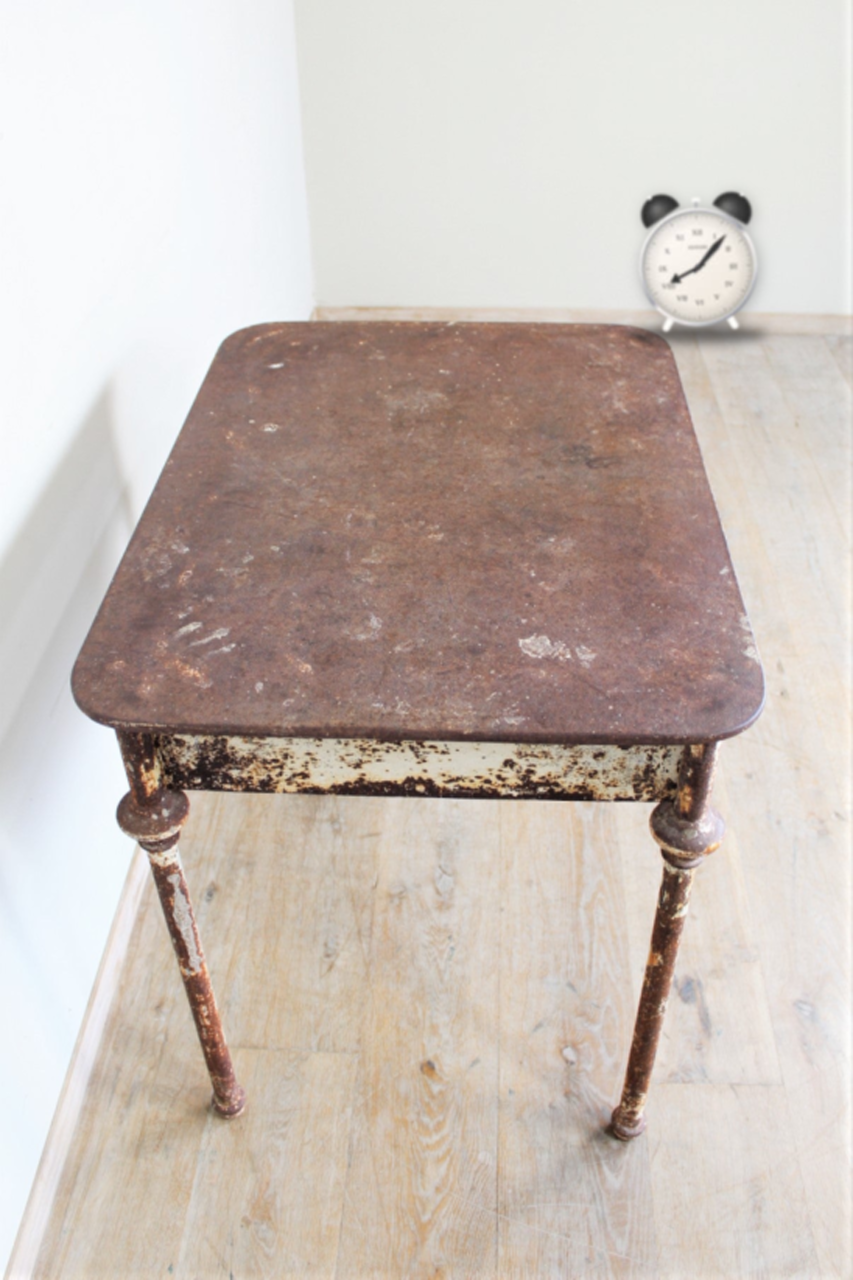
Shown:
**8:07**
